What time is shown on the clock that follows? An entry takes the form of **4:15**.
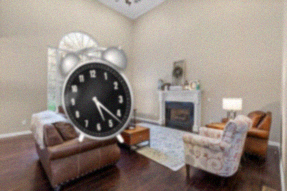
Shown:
**5:22**
